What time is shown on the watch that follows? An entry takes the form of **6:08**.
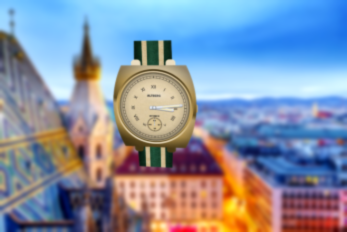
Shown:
**3:14**
